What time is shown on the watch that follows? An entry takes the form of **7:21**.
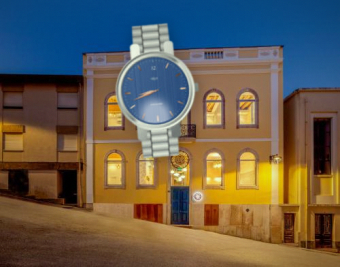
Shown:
**8:42**
